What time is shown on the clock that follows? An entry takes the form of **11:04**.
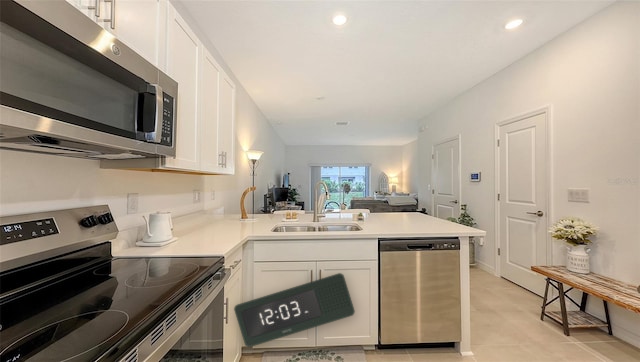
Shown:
**12:03**
